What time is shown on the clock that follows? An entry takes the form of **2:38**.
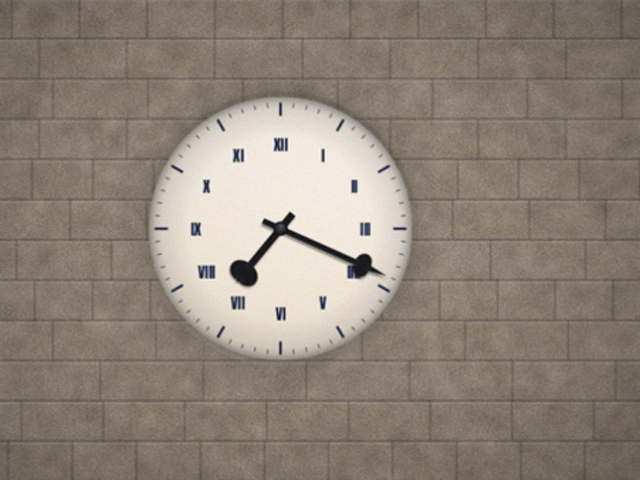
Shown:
**7:19**
